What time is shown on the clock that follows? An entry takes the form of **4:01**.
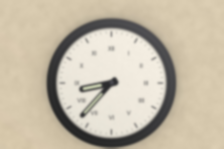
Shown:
**8:37**
